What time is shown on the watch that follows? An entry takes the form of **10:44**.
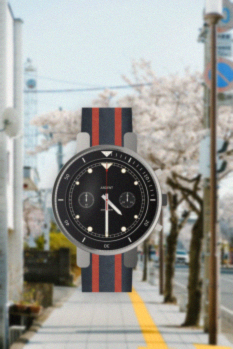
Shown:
**4:30**
